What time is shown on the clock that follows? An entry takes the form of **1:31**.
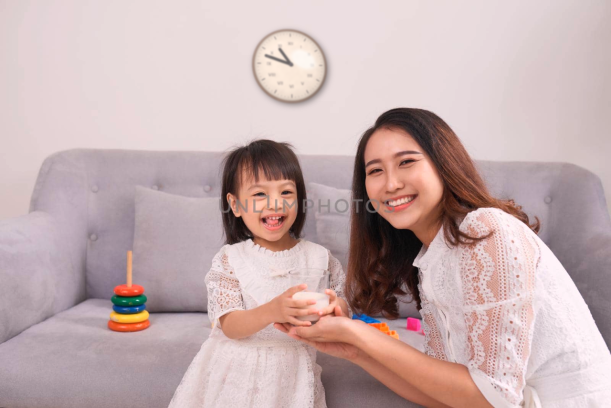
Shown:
**10:48**
